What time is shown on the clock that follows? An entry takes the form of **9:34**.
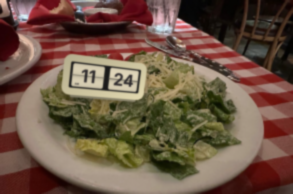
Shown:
**11:24**
